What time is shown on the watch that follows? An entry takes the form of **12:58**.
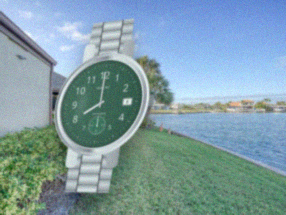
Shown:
**8:00**
